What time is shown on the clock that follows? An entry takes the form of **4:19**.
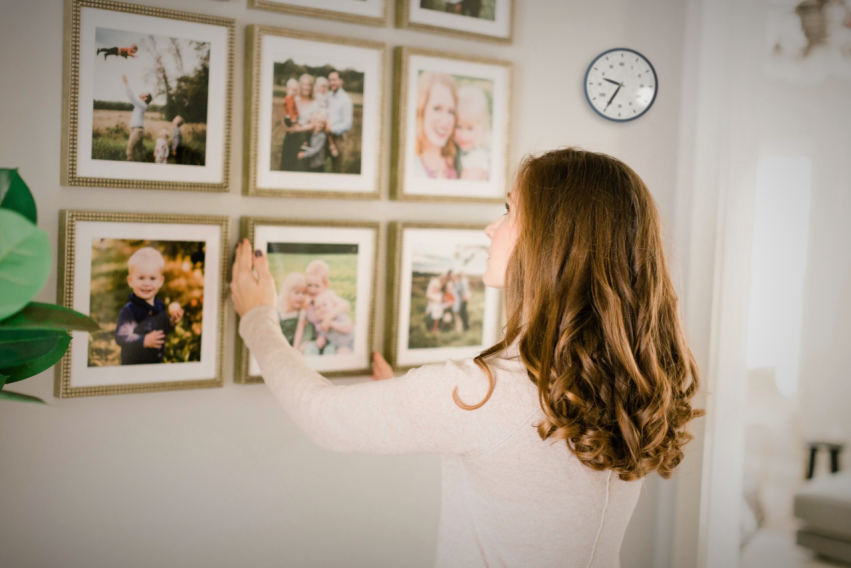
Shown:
**9:35**
